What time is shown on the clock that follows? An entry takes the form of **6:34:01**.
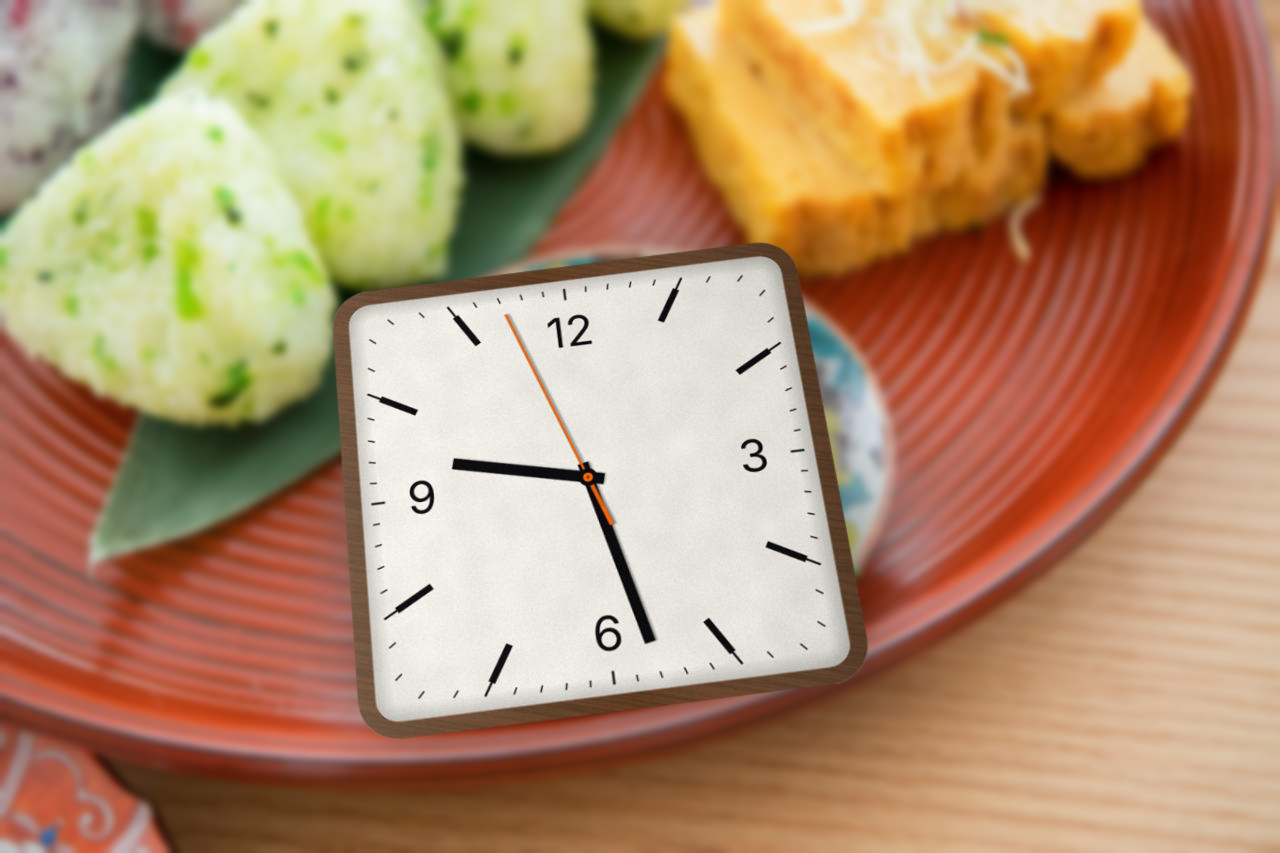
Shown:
**9:27:57**
